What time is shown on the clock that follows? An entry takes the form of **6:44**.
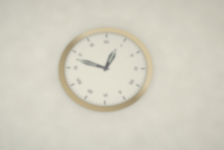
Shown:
**12:48**
